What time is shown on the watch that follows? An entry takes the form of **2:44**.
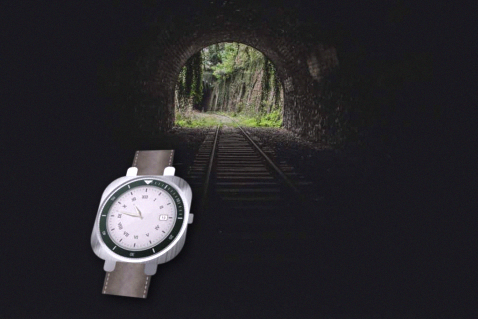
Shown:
**10:47**
